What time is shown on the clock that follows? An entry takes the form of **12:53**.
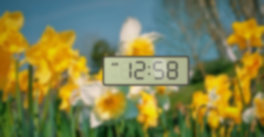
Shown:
**12:58**
